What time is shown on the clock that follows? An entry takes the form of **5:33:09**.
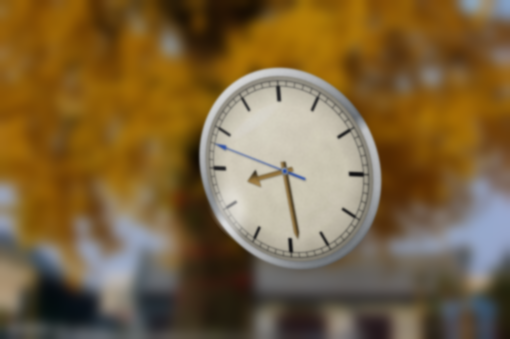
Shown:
**8:28:48**
